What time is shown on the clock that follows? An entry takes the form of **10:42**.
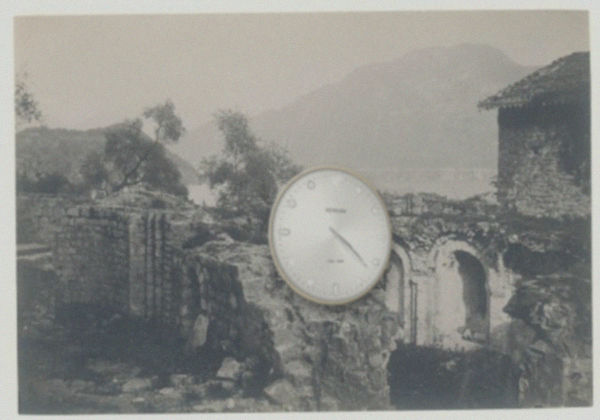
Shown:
**4:22**
